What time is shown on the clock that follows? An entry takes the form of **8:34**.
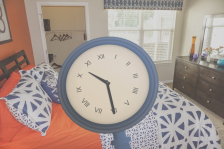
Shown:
**10:30**
